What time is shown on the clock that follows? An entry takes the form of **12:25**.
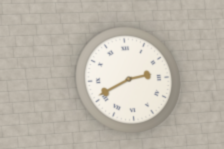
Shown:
**2:41**
